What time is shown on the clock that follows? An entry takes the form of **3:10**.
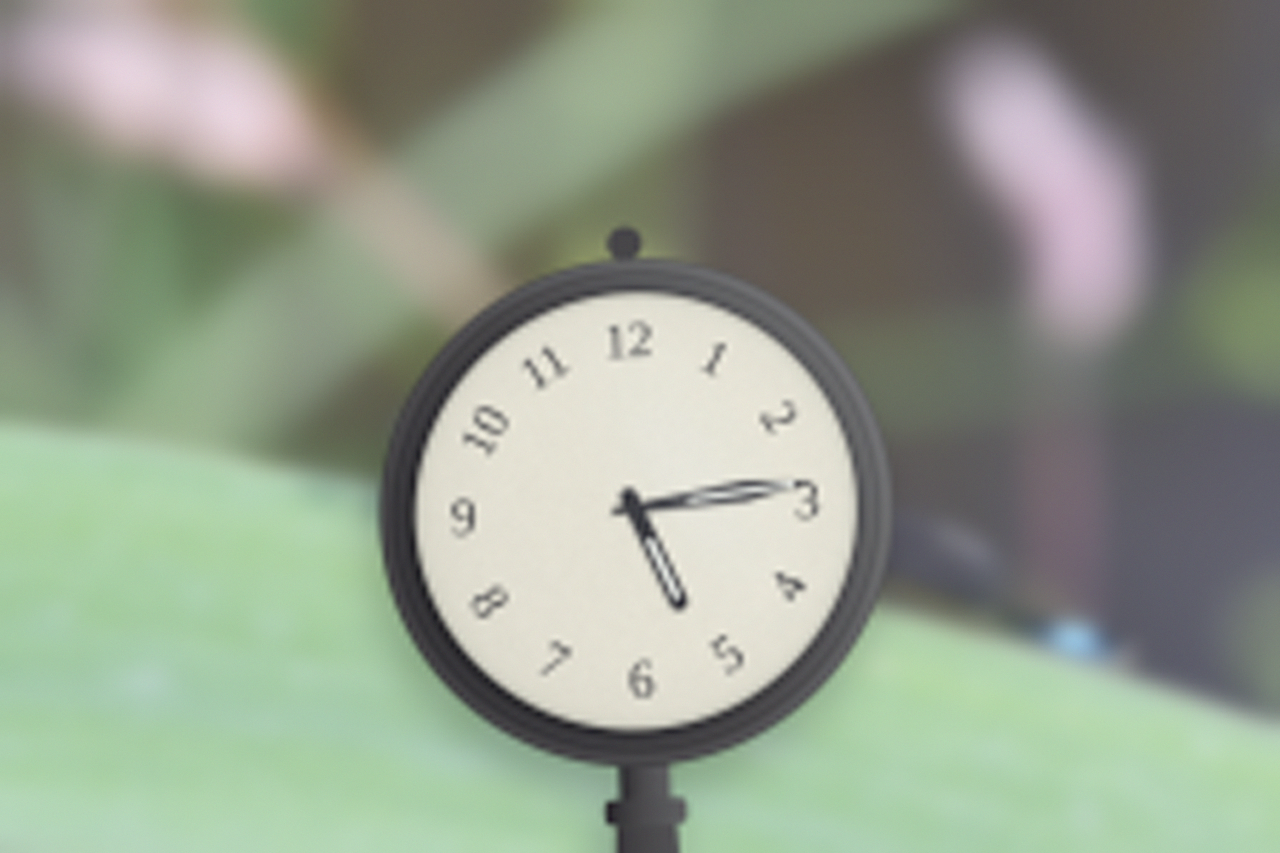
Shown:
**5:14**
